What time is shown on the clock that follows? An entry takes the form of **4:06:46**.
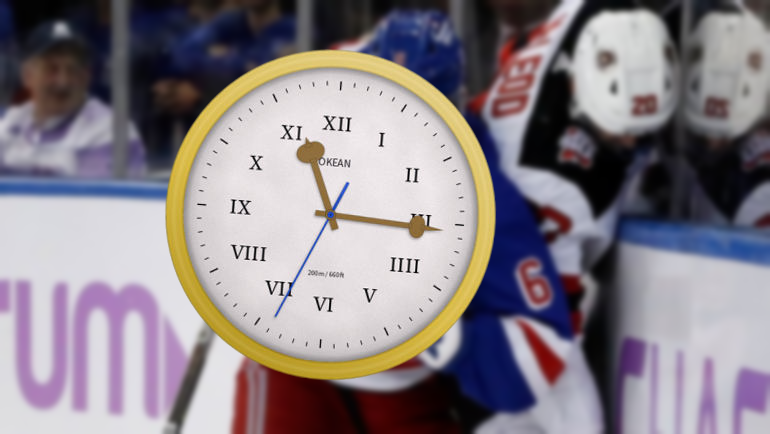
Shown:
**11:15:34**
